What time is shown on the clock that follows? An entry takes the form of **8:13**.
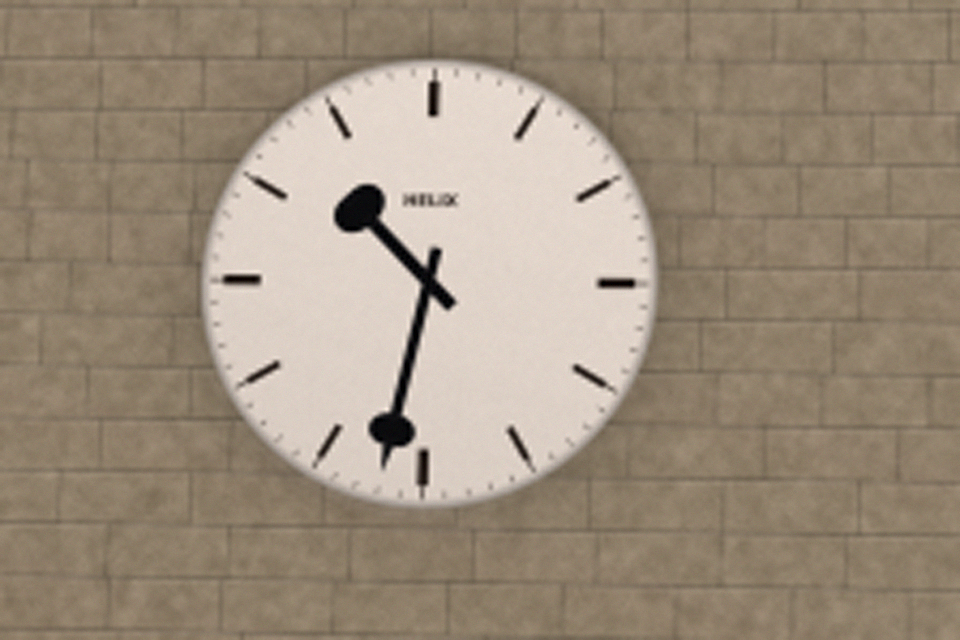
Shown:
**10:32**
